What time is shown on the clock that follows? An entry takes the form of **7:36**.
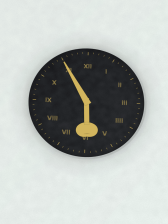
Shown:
**5:55**
